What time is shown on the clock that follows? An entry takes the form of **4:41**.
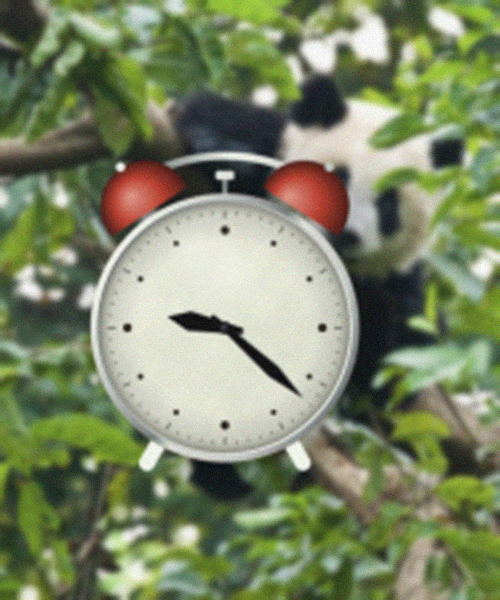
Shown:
**9:22**
